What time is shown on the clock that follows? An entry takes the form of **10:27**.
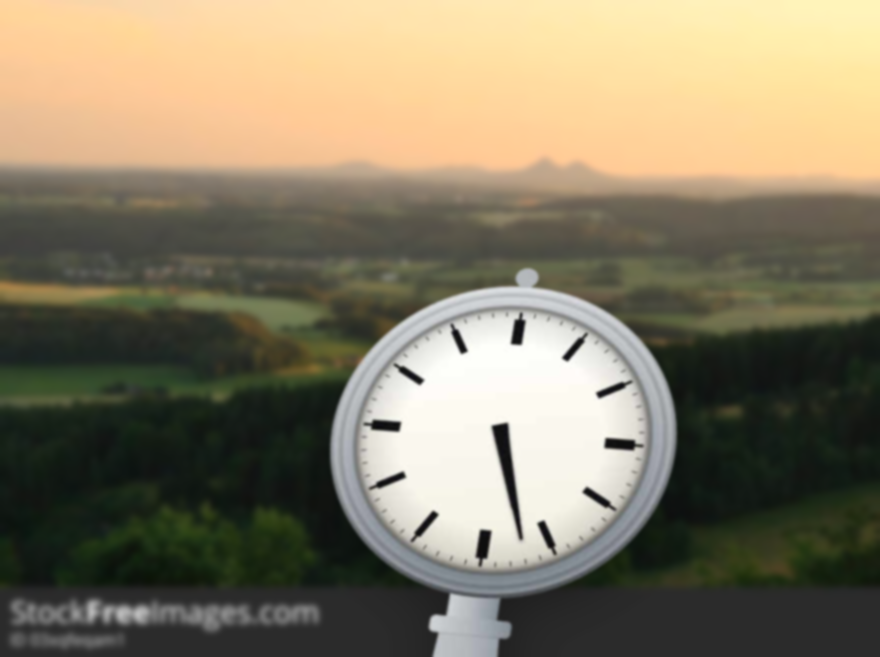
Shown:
**5:27**
